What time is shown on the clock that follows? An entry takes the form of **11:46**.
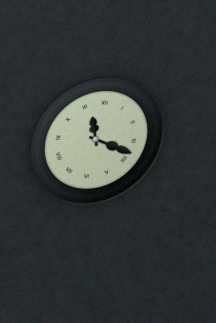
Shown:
**11:18**
